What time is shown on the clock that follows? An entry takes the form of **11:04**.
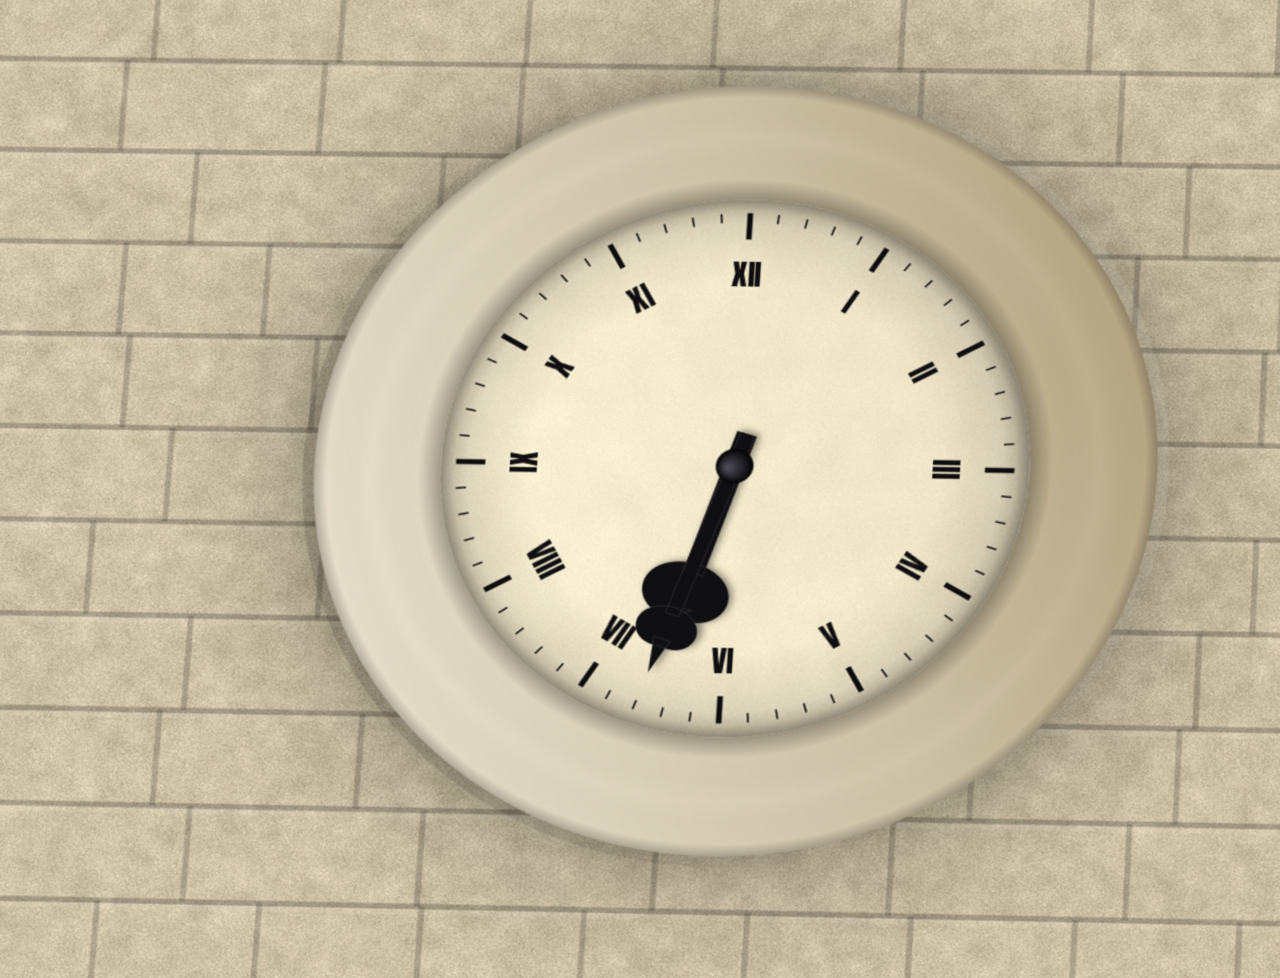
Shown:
**6:33**
